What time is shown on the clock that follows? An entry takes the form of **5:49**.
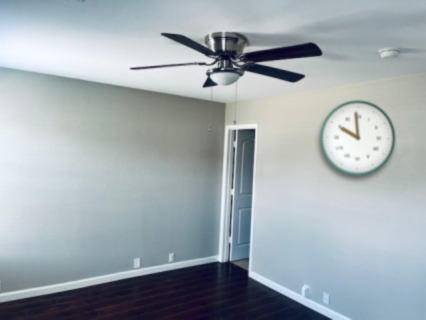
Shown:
**9:59**
